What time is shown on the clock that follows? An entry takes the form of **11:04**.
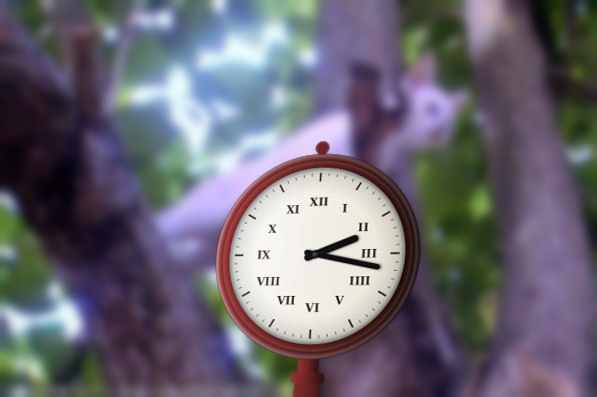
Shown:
**2:17**
